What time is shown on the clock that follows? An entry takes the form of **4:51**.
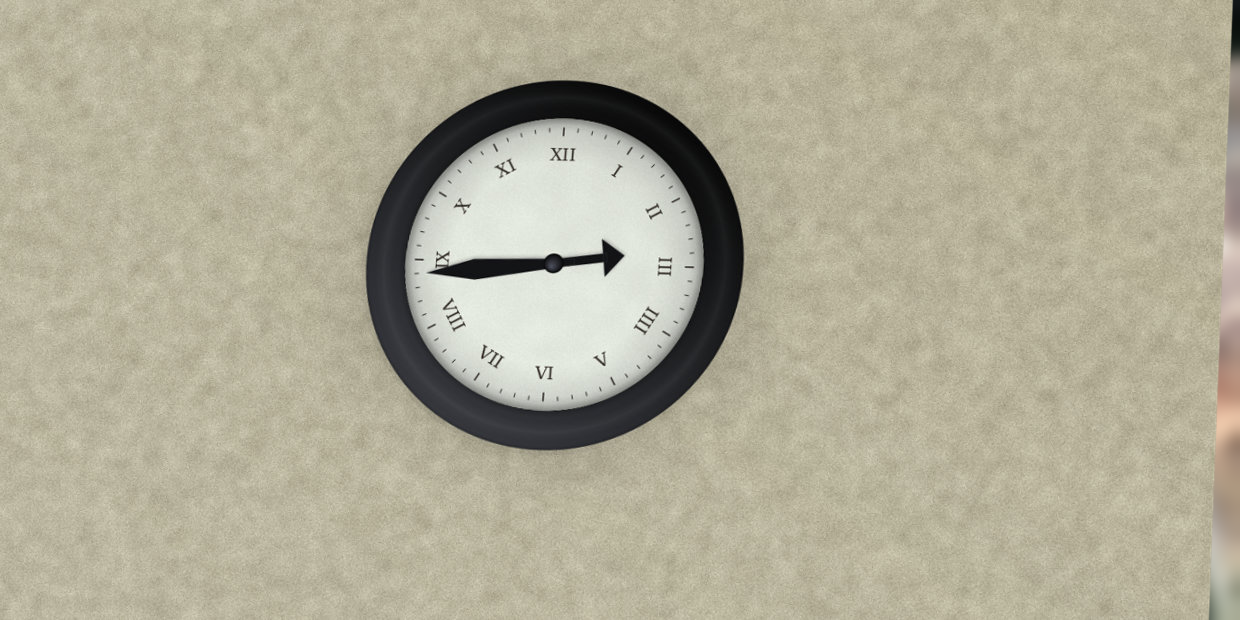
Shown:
**2:44**
